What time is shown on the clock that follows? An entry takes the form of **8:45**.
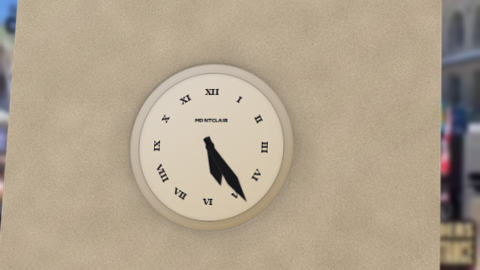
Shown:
**5:24**
